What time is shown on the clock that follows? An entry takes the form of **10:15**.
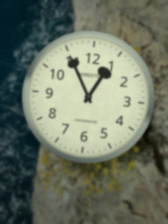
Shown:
**12:55**
